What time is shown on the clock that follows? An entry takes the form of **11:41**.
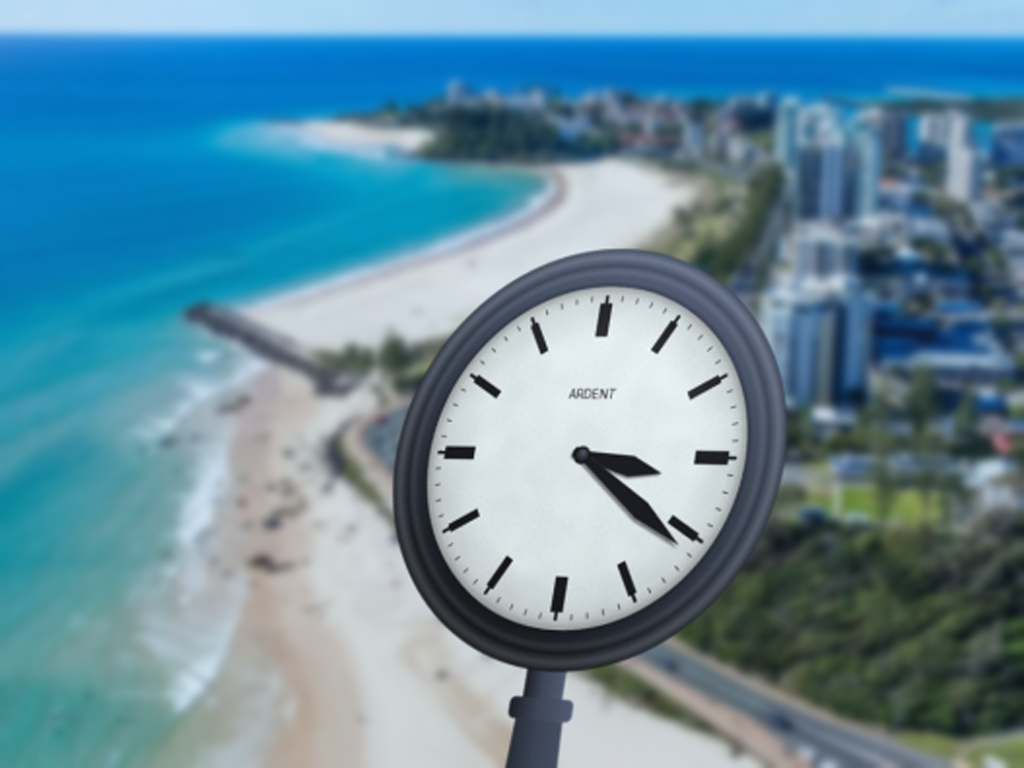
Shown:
**3:21**
